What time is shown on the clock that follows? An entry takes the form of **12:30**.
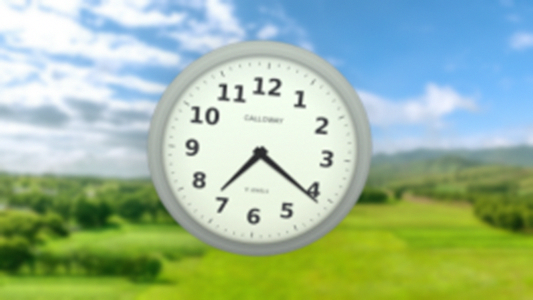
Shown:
**7:21**
